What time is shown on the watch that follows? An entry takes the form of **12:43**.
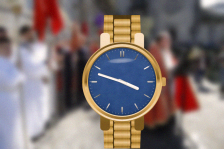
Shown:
**3:48**
